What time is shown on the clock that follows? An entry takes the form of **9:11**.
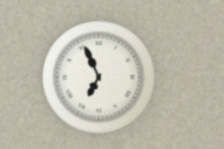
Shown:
**6:56**
